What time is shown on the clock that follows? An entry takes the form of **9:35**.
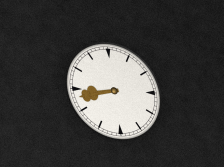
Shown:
**8:43**
